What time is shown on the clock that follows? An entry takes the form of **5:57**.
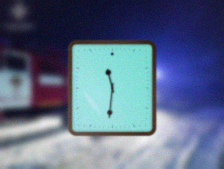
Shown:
**11:31**
